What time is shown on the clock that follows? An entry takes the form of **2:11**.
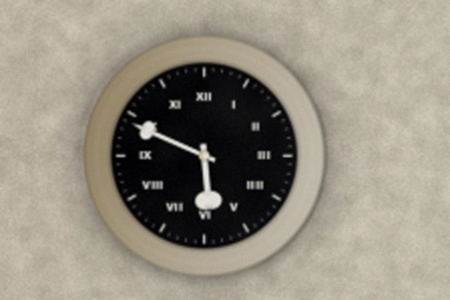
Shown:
**5:49**
